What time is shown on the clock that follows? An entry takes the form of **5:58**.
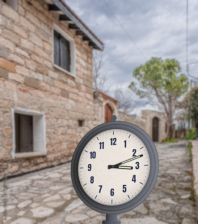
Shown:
**3:12**
